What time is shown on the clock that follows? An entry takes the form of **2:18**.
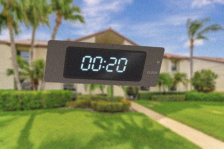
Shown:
**0:20**
